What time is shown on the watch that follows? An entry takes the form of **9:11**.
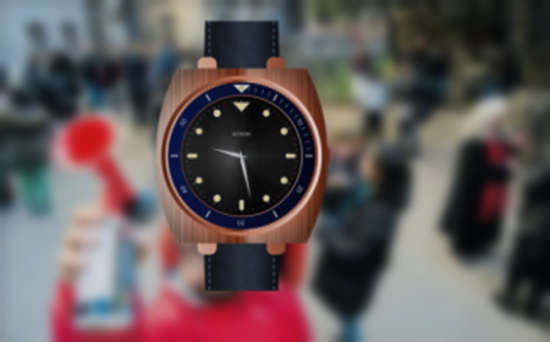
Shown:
**9:28**
